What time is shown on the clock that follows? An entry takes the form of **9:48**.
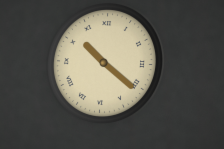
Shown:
**10:21**
